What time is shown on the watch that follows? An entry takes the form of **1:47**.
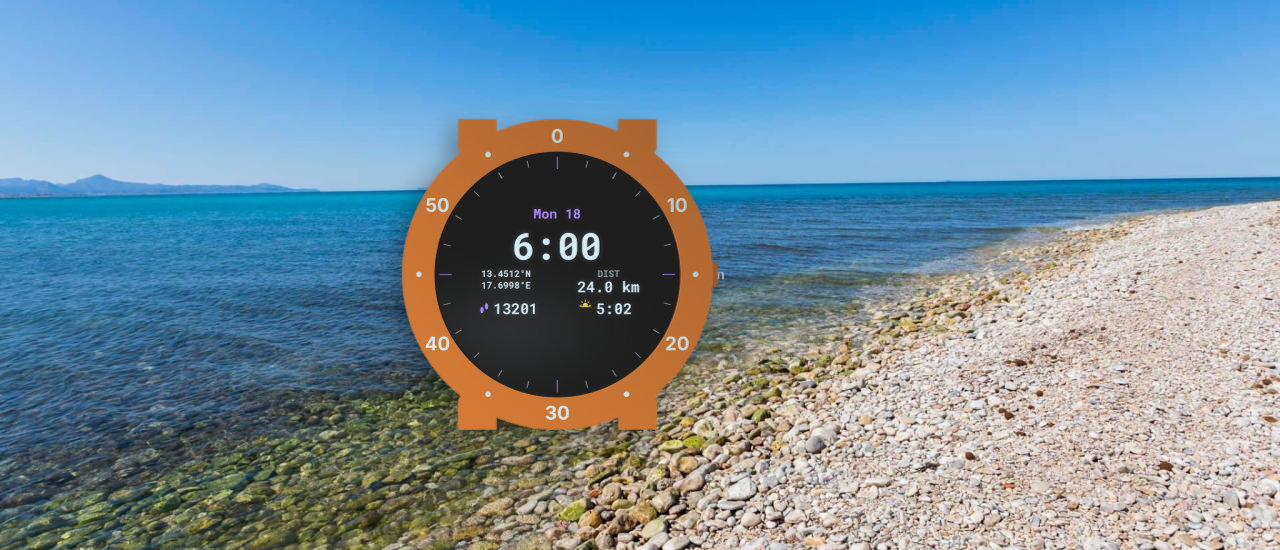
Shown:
**6:00**
